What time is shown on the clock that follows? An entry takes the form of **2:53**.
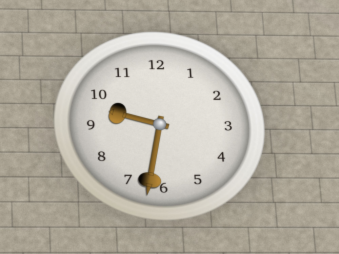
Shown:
**9:32**
